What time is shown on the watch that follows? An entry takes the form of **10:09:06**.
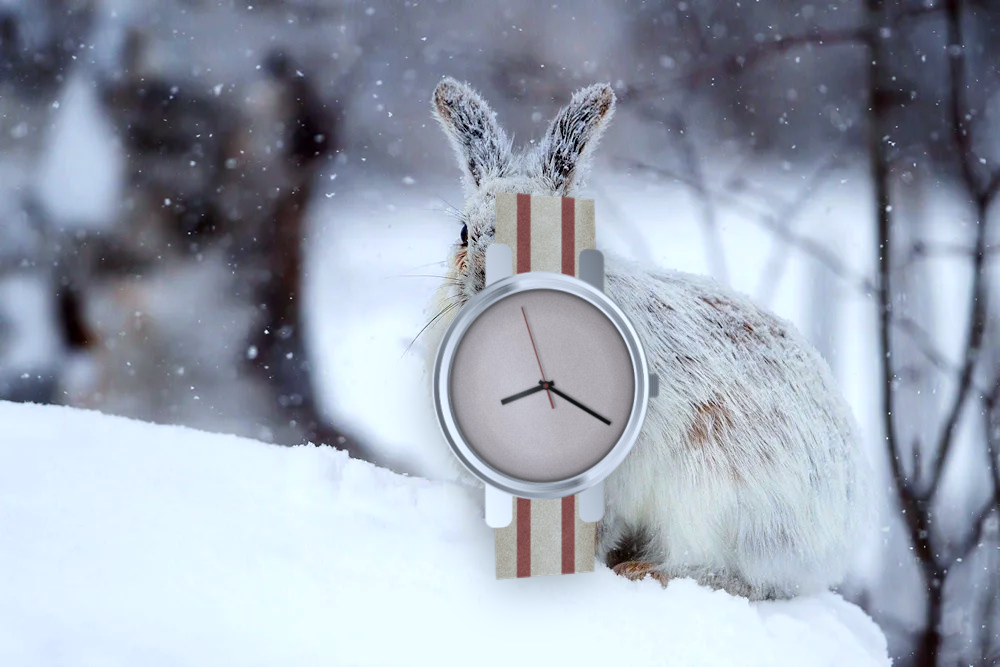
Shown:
**8:19:57**
